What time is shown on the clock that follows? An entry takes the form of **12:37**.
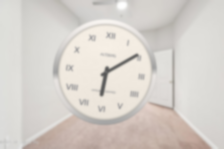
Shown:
**6:09**
